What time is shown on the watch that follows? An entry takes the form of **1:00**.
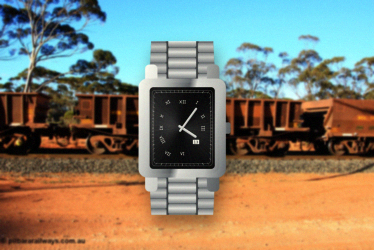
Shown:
**4:06**
